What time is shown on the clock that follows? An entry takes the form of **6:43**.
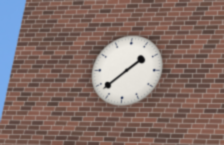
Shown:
**1:38**
